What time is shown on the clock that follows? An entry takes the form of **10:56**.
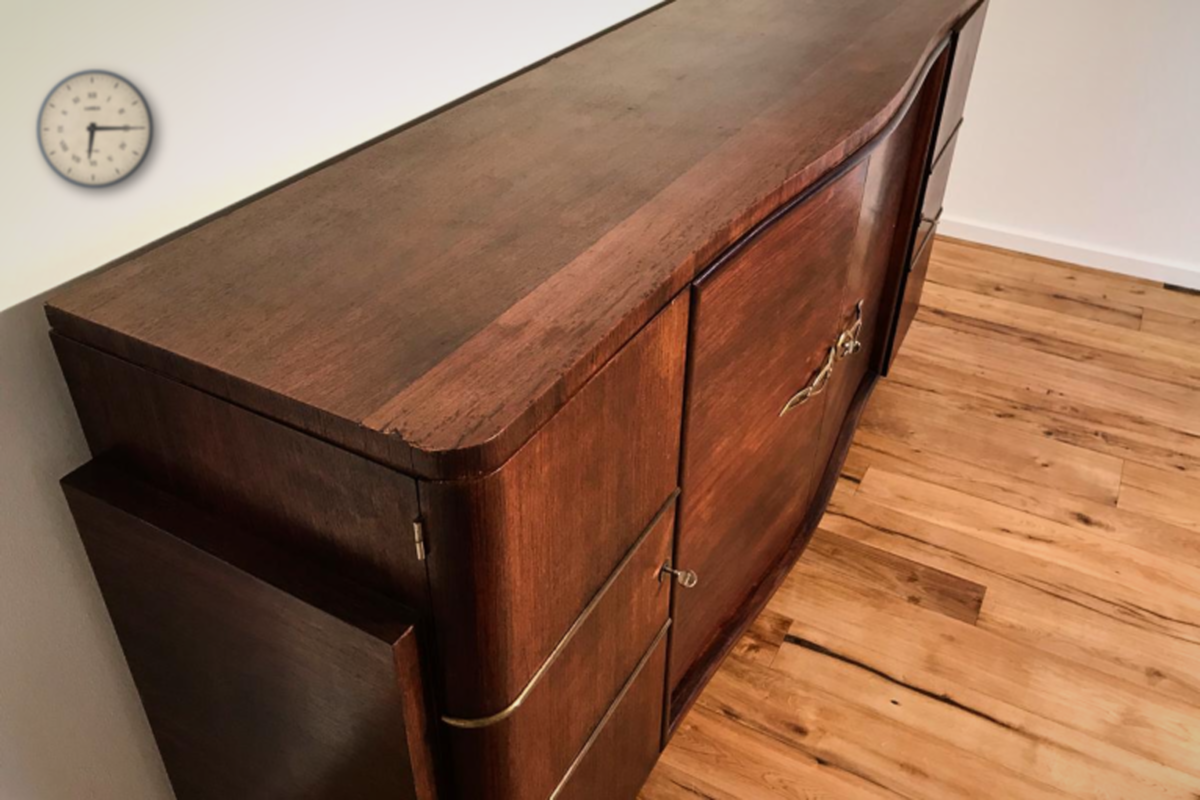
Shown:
**6:15**
